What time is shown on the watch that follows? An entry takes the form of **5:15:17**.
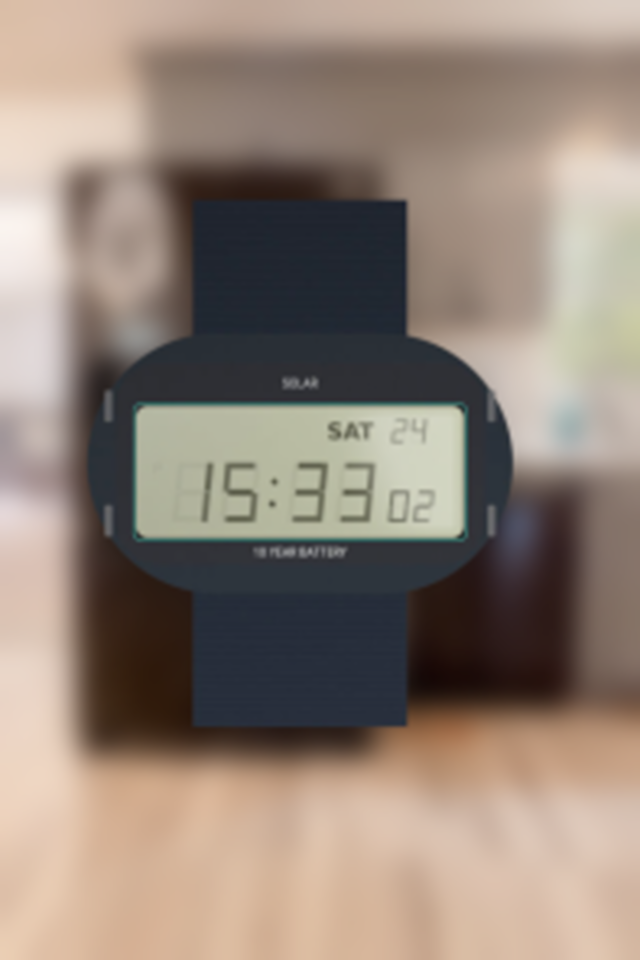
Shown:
**15:33:02**
